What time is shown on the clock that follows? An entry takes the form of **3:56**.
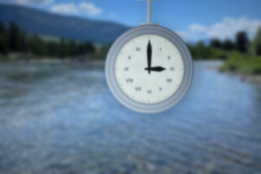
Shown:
**3:00**
